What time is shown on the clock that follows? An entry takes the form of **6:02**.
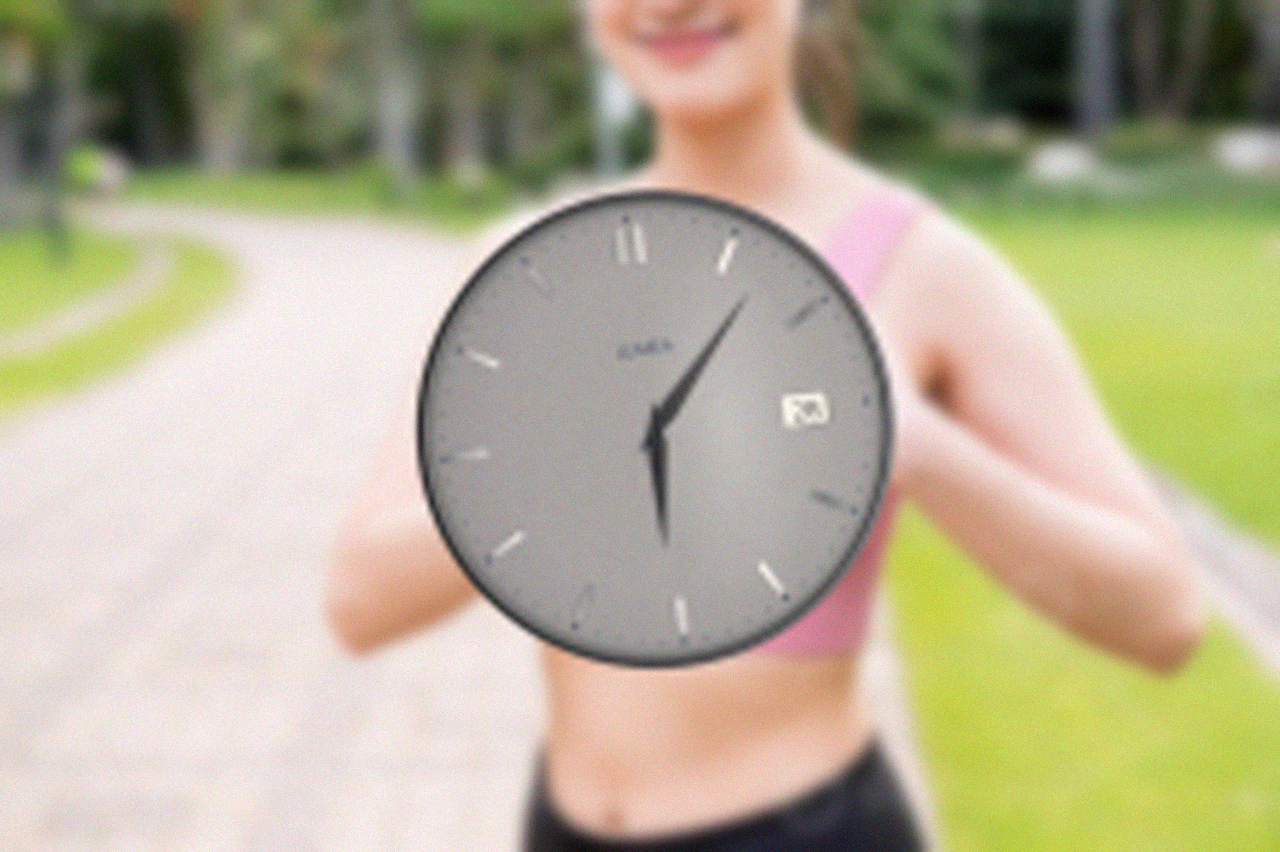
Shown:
**6:07**
